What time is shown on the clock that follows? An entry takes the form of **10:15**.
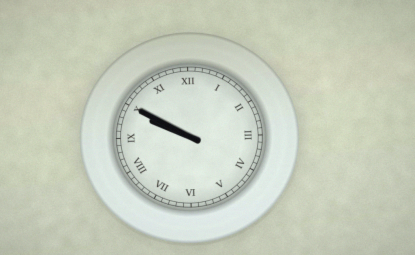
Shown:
**9:50**
